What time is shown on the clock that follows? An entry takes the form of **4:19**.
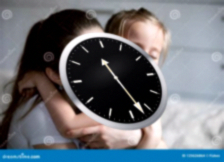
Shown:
**11:27**
